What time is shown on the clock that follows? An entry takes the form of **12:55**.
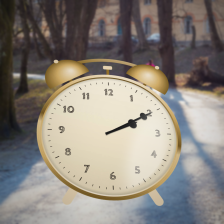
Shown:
**2:10**
